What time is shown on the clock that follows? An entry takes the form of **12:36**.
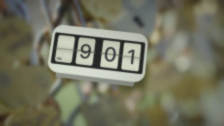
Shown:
**9:01**
